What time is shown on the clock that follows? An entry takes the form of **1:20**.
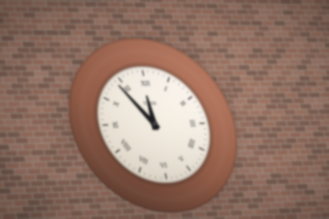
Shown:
**11:54**
